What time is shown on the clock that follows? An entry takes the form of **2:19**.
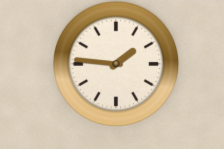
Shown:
**1:46**
